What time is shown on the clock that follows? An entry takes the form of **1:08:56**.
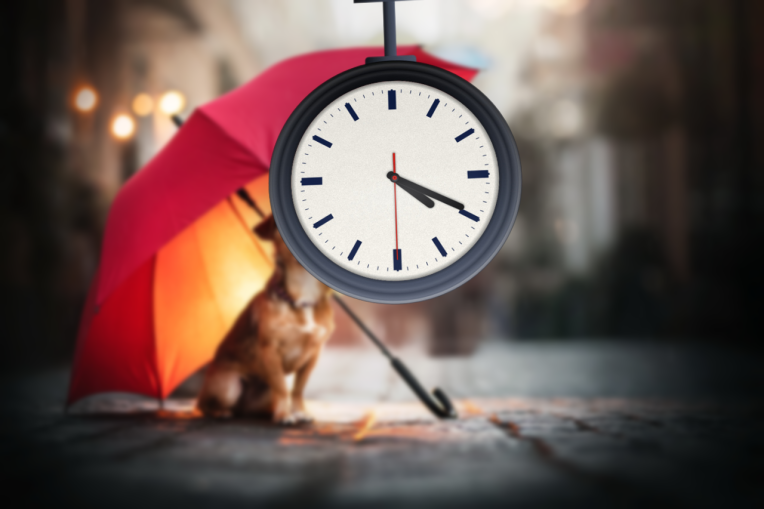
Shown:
**4:19:30**
